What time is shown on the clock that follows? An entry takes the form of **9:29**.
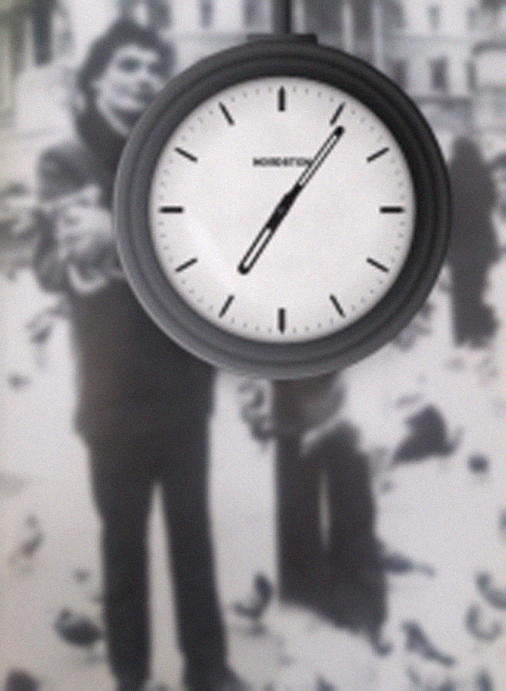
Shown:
**7:06**
